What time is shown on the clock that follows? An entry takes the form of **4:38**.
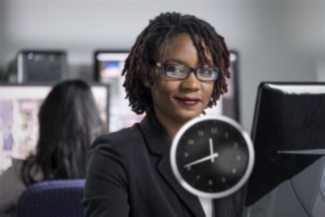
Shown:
**11:41**
